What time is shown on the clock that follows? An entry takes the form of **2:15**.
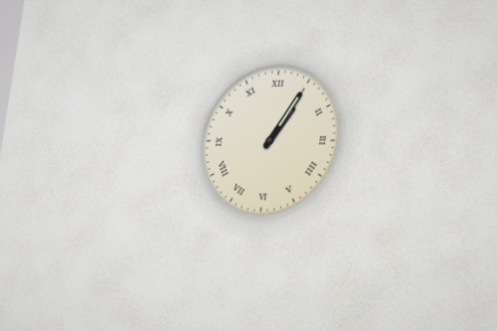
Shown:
**1:05**
